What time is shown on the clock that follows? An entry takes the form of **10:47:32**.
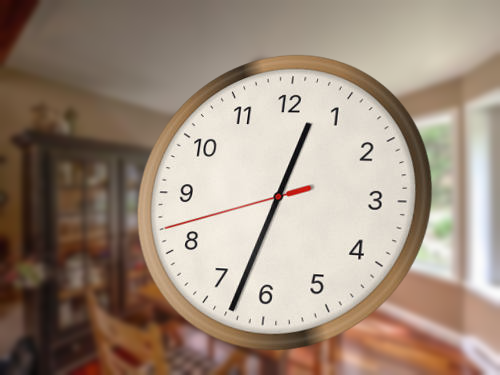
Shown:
**12:32:42**
